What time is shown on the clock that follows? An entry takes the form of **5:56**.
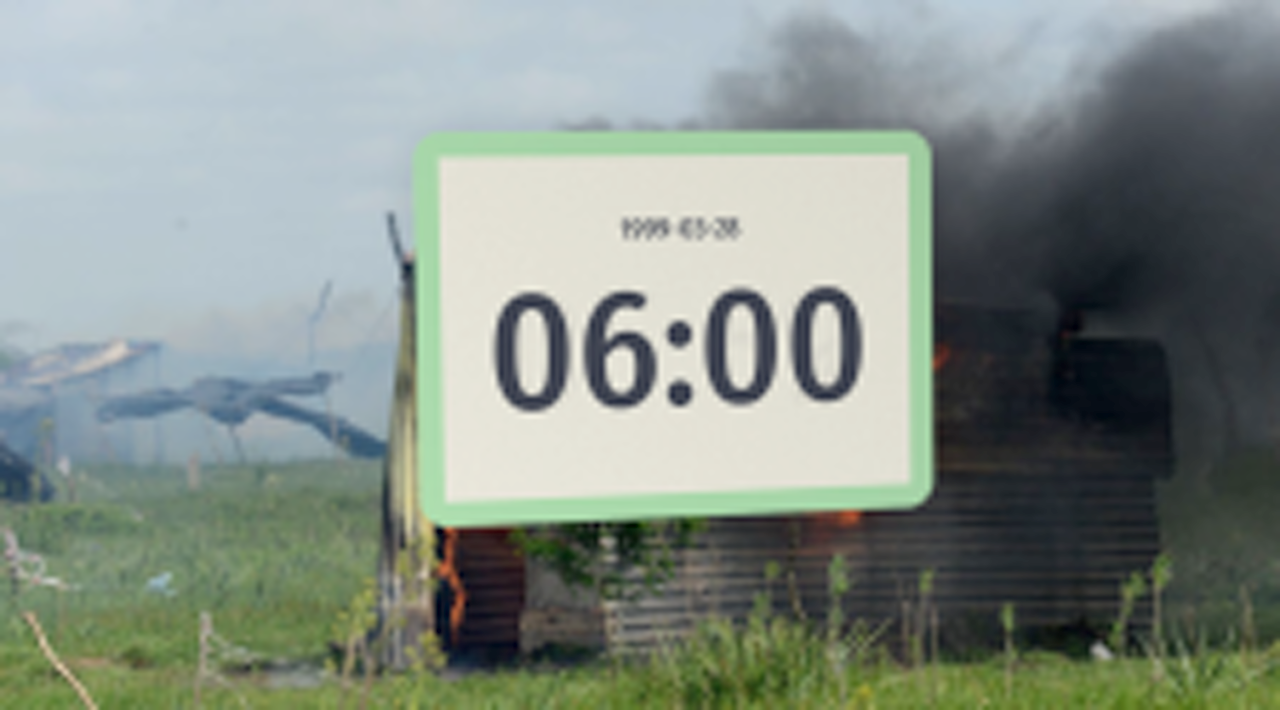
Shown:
**6:00**
